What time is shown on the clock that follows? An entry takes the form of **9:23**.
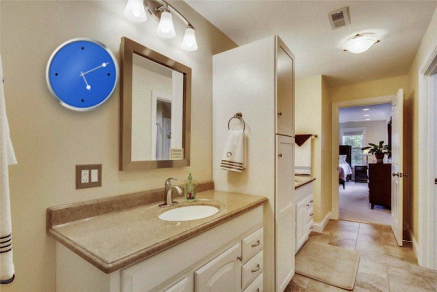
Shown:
**5:11**
